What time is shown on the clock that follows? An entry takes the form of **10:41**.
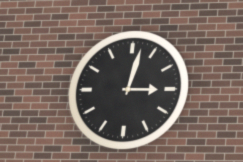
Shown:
**3:02**
